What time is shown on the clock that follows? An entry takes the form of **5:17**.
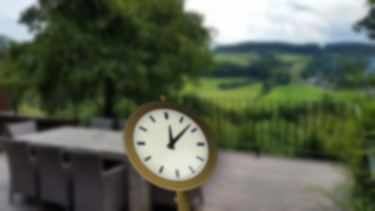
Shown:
**12:08**
